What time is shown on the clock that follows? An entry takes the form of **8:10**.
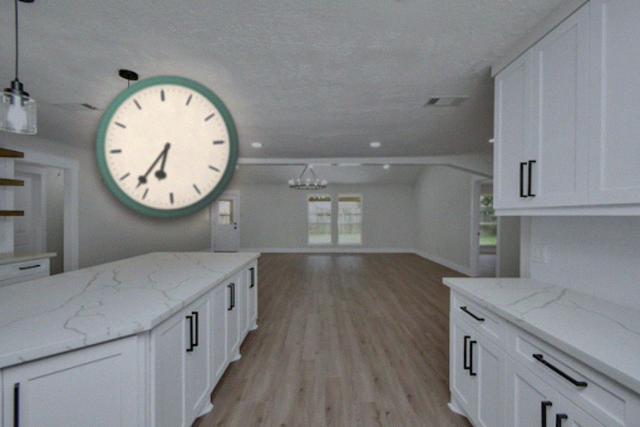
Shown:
**6:37**
